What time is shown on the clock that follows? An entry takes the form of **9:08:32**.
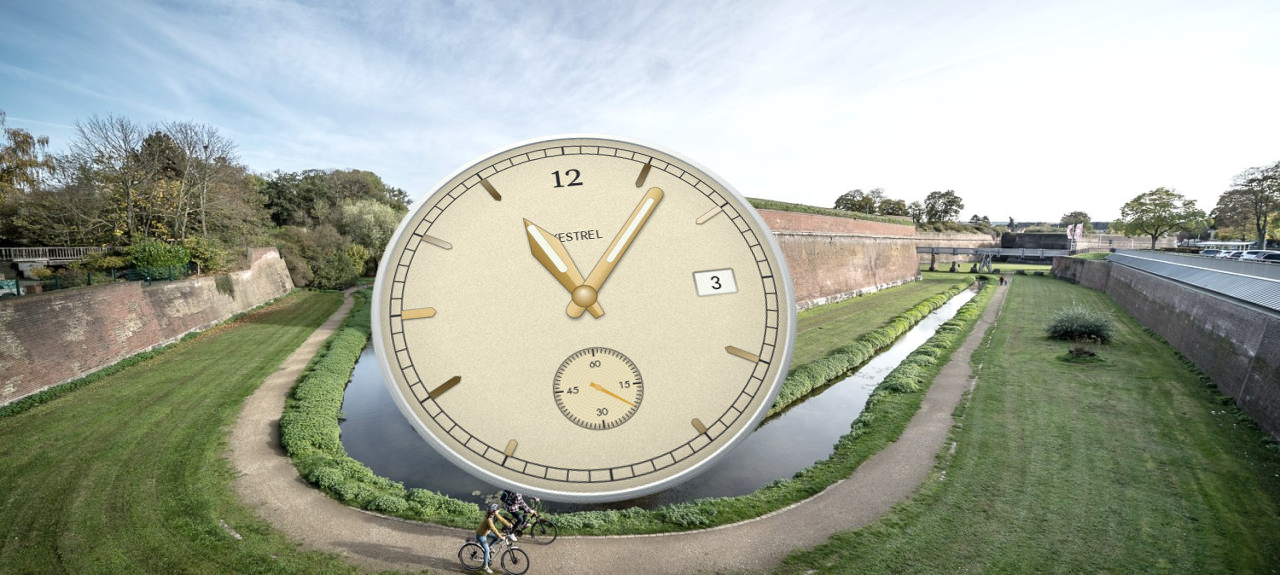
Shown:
**11:06:21**
